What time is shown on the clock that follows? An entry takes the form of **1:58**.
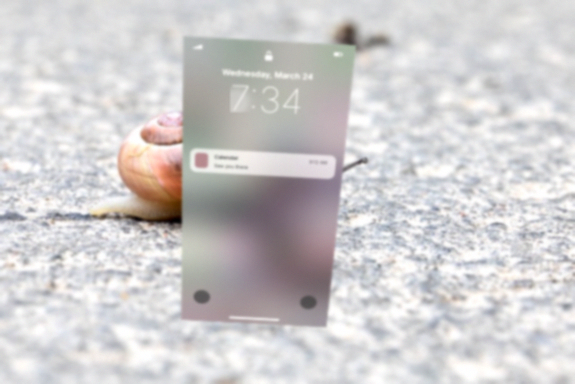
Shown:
**7:34**
